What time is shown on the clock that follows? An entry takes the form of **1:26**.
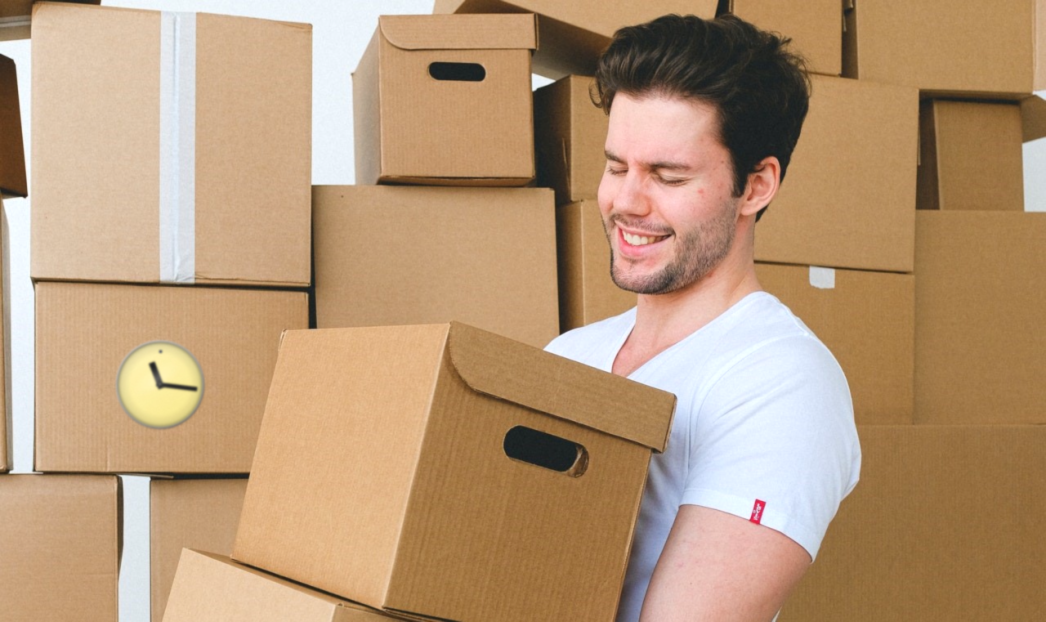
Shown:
**11:16**
